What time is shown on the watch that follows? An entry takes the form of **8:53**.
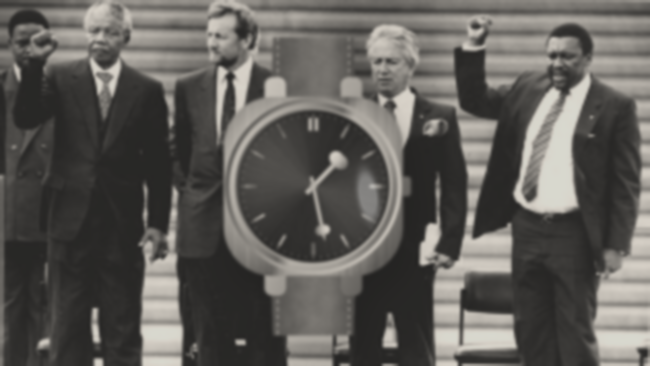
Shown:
**1:28**
